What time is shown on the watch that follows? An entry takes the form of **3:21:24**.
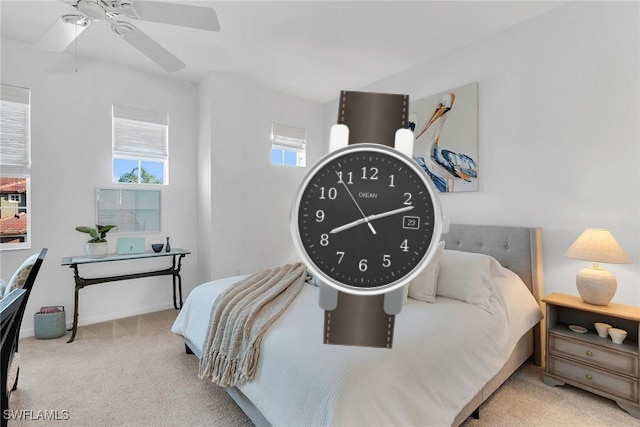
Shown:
**8:11:54**
